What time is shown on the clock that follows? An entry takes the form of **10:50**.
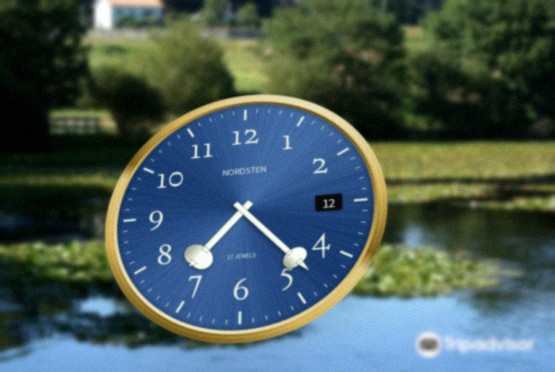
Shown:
**7:23**
